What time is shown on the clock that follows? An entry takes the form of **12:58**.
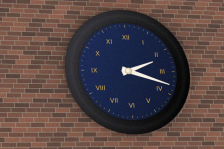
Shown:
**2:18**
